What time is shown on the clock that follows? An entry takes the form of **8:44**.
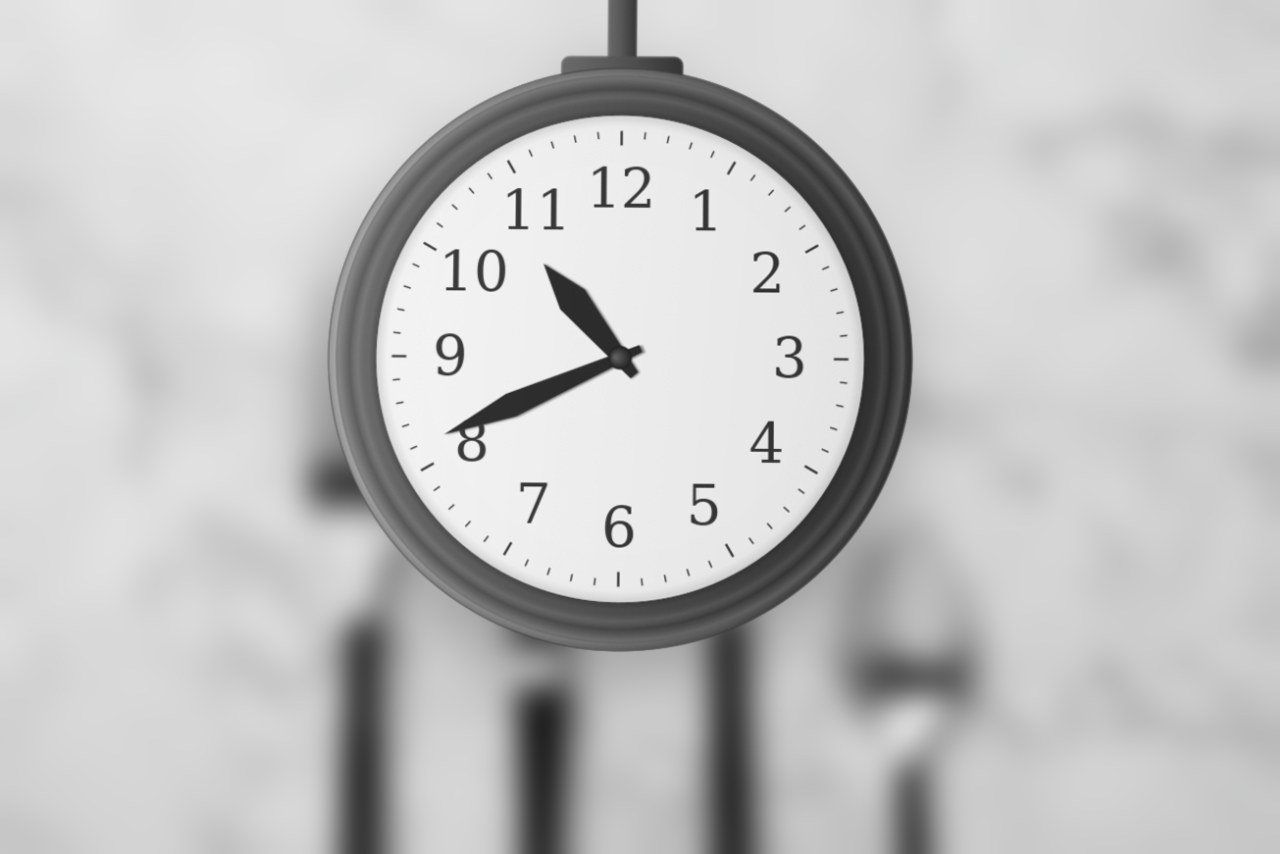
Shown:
**10:41**
